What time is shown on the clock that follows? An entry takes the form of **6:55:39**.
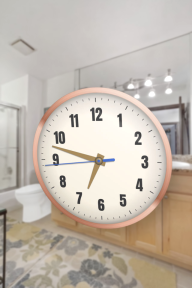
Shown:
**6:47:44**
